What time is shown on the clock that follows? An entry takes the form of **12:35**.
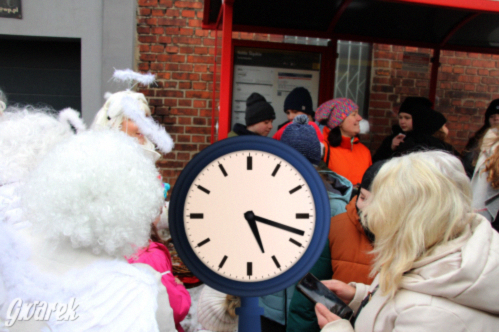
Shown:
**5:18**
